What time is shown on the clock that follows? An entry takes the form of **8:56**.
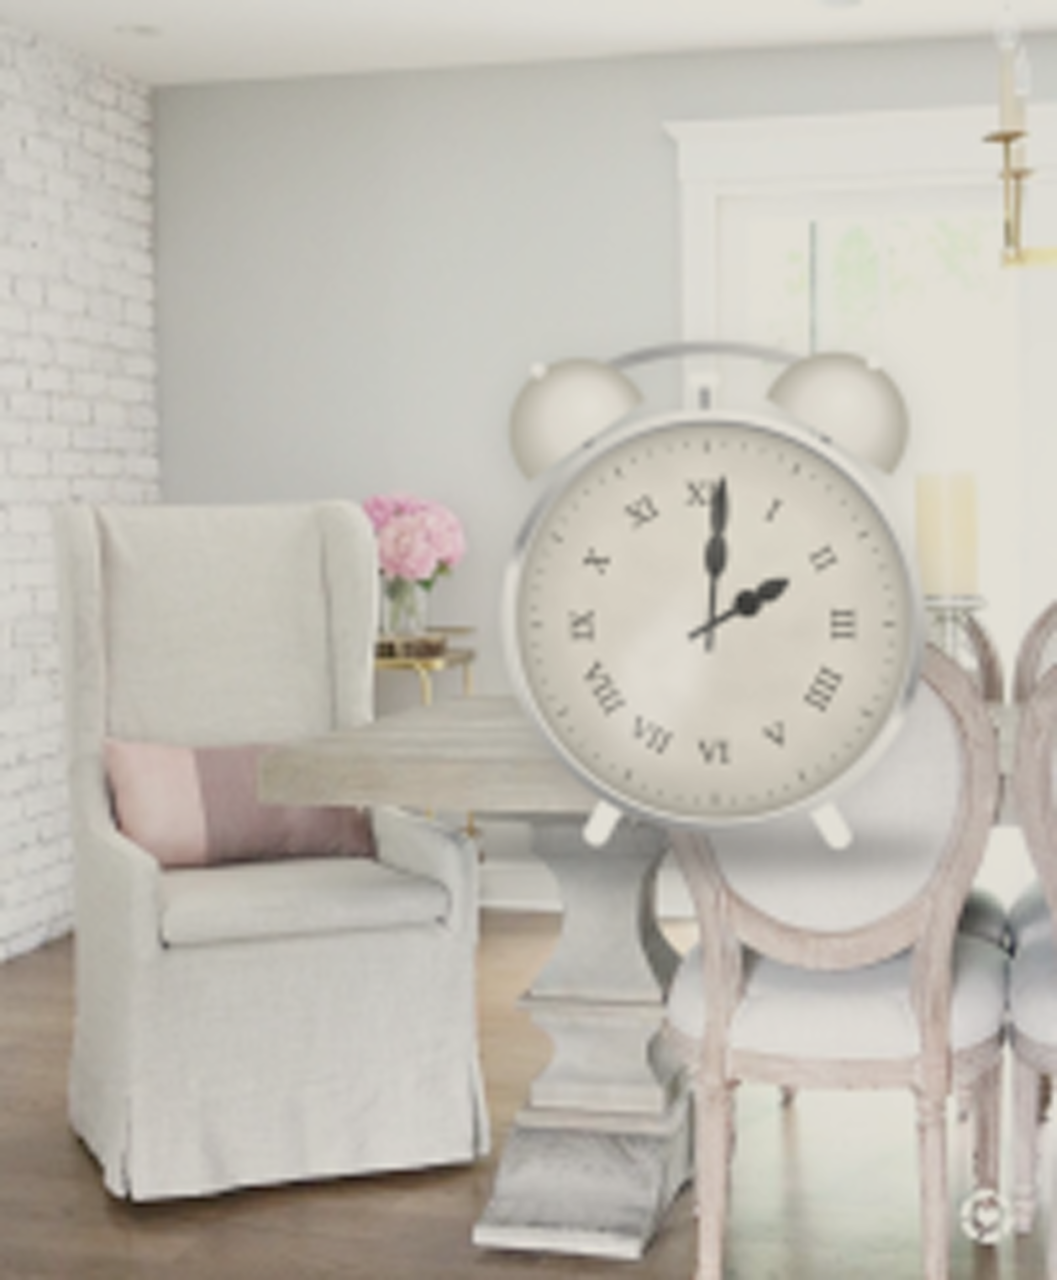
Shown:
**2:01**
